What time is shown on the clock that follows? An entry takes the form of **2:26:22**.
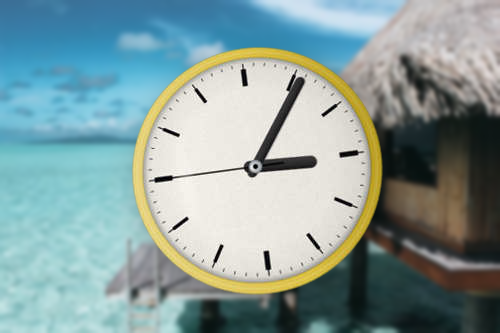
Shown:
**3:05:45**
